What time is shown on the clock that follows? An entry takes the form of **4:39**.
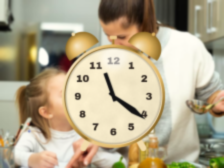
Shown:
**11:21**
